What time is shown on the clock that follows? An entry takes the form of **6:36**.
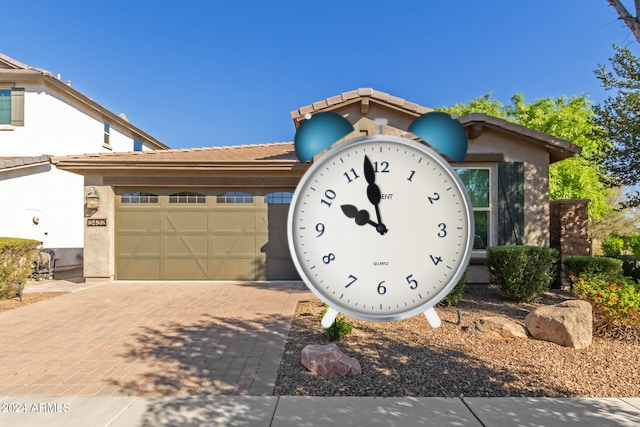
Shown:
**9:58**
